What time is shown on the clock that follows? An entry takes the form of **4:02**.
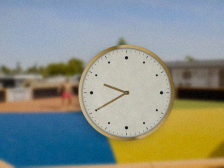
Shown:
**9:40**
